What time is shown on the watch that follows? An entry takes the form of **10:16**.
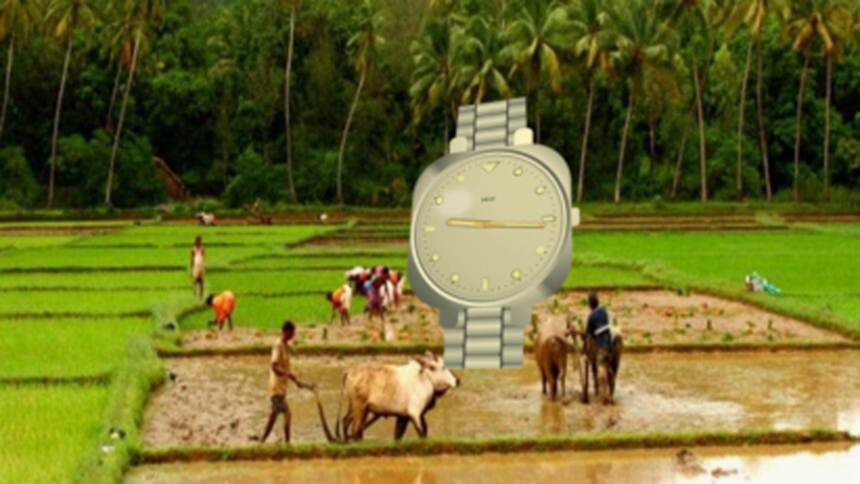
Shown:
**9:16**
